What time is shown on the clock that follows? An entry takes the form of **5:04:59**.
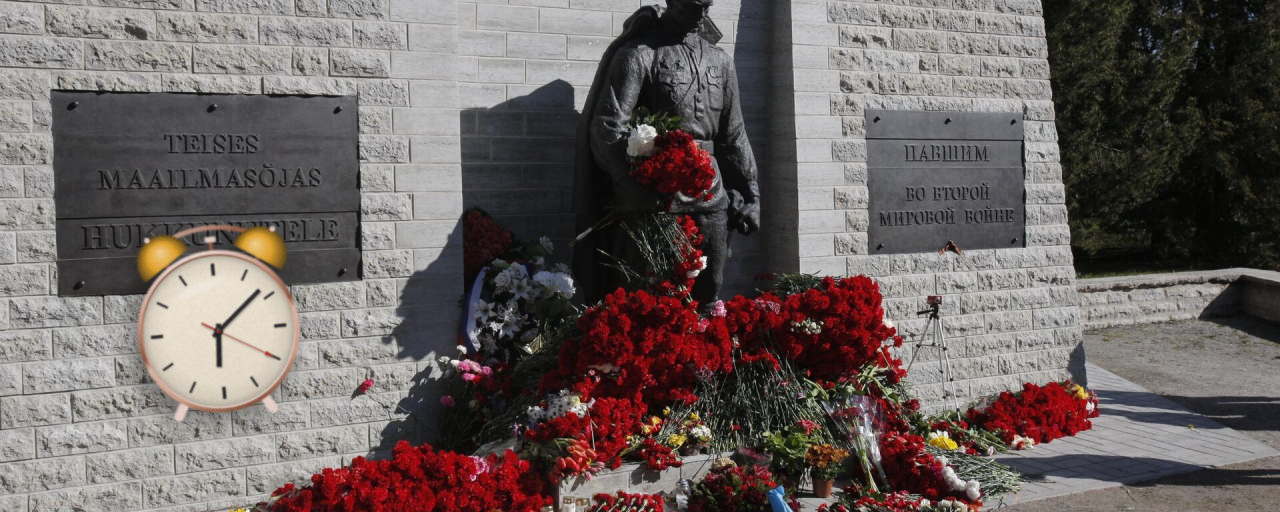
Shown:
**6:08:20**
